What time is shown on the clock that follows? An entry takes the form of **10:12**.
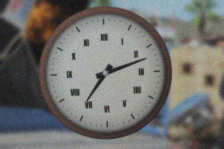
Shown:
**7:12**
